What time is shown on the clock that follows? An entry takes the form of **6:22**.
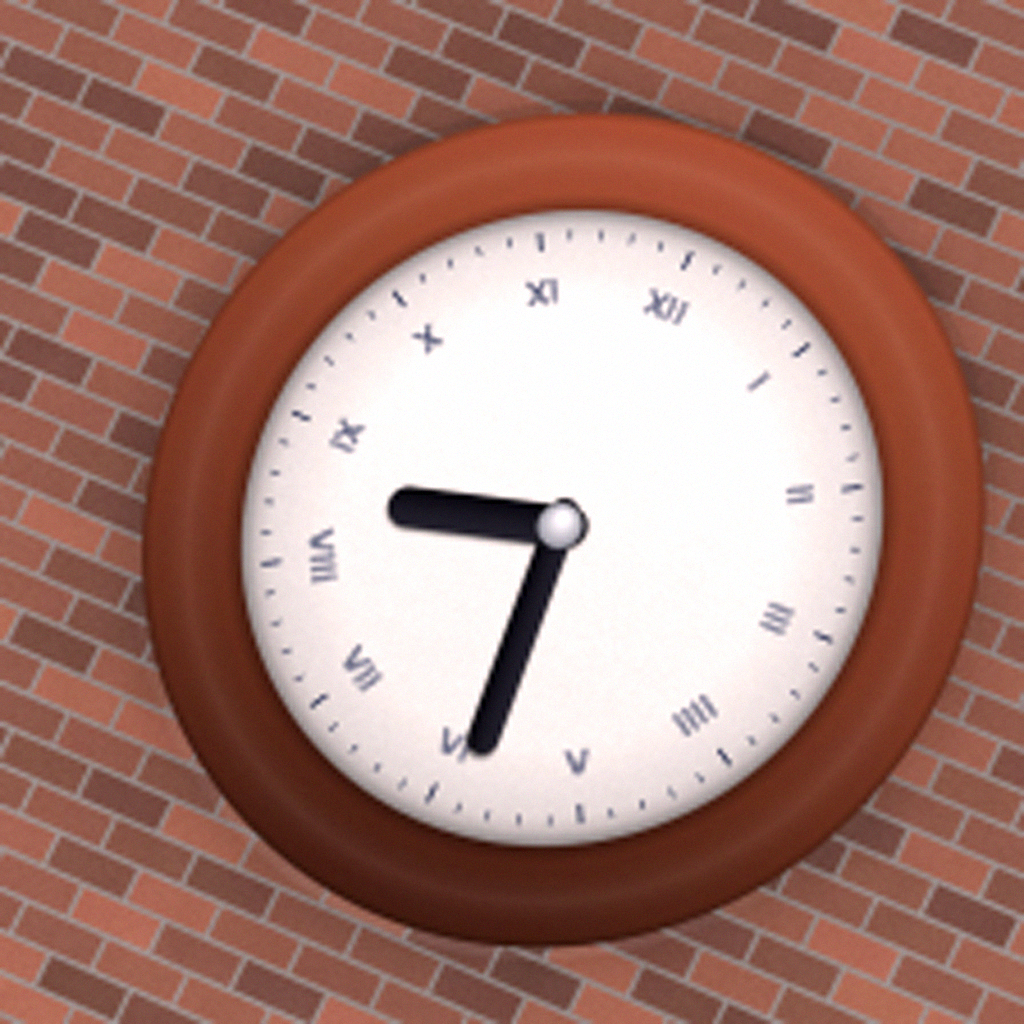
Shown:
**8:29**
